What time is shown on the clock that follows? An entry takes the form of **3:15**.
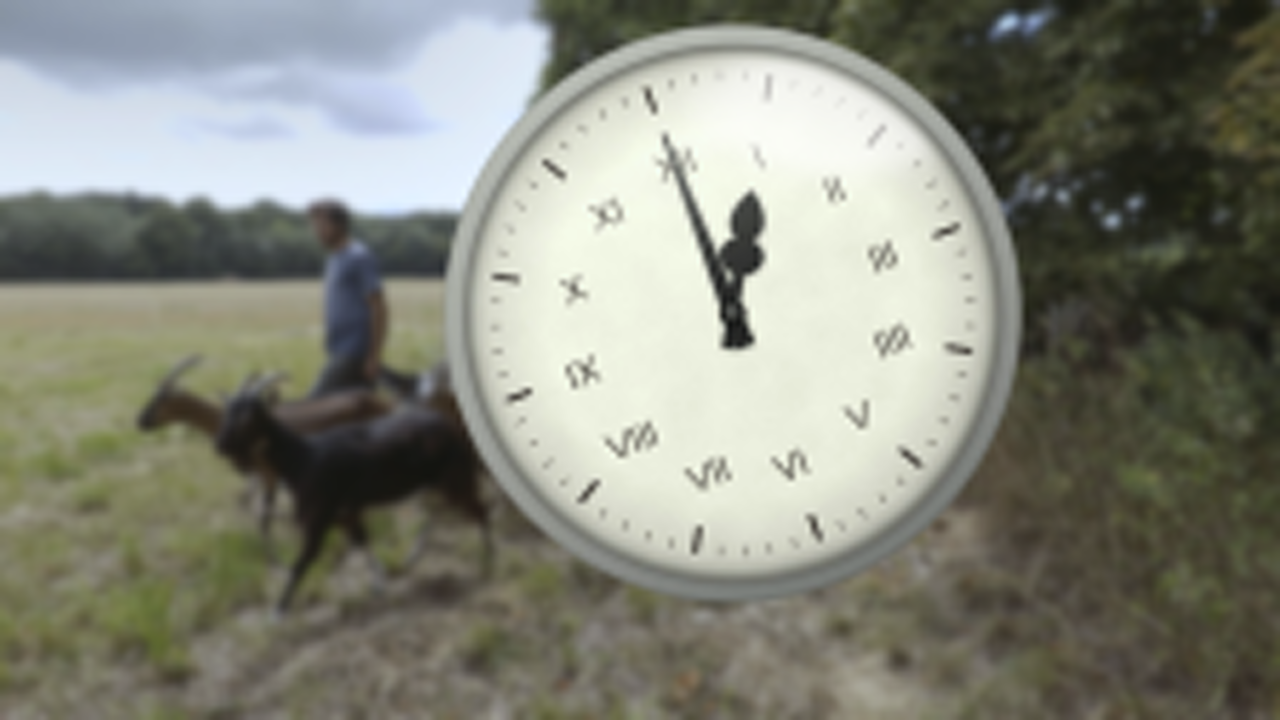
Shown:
**1:00**
